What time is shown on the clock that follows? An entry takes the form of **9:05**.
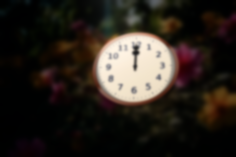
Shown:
**12:00**
